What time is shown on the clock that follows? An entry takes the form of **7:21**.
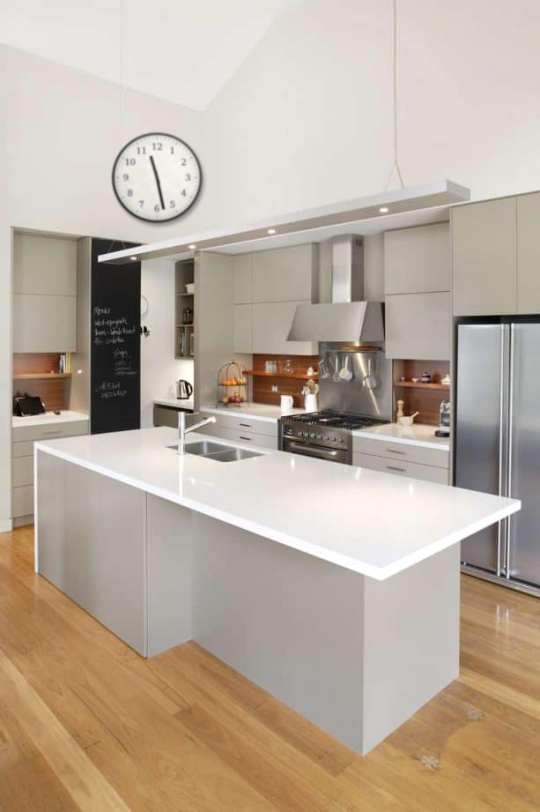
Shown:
**11:28**
